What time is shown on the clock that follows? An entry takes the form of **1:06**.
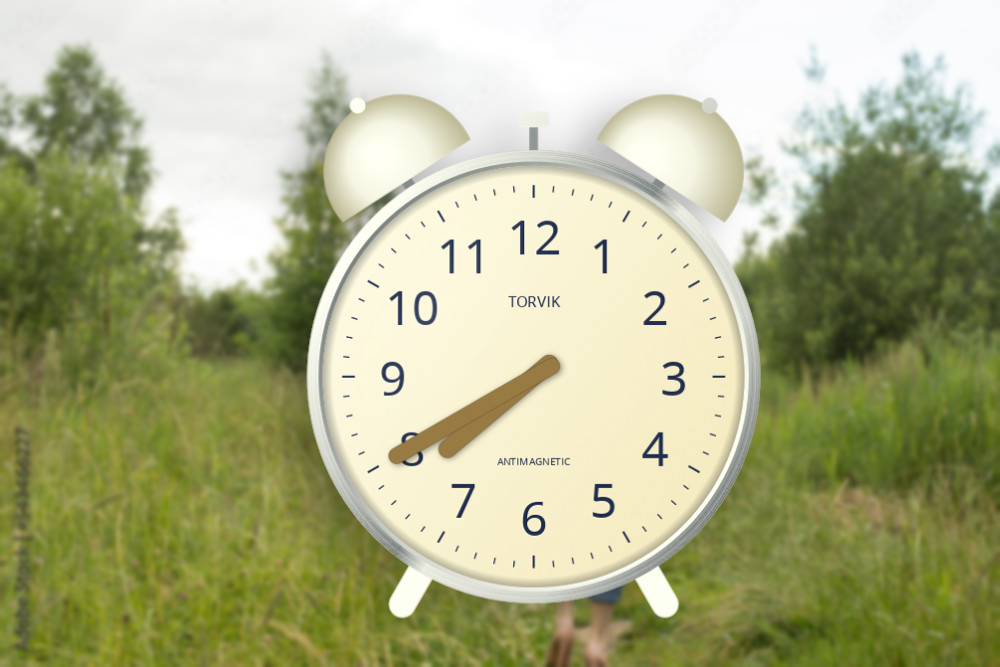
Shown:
**7:40**
